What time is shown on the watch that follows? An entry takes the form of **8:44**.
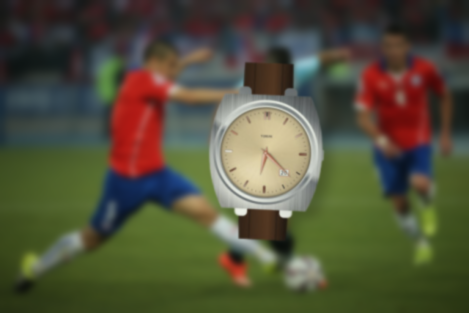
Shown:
**6:22**
